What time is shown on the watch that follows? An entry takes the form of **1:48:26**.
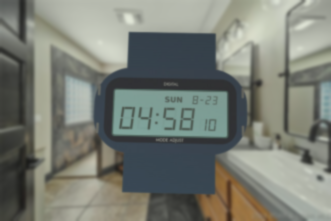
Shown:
**4:58:10**
